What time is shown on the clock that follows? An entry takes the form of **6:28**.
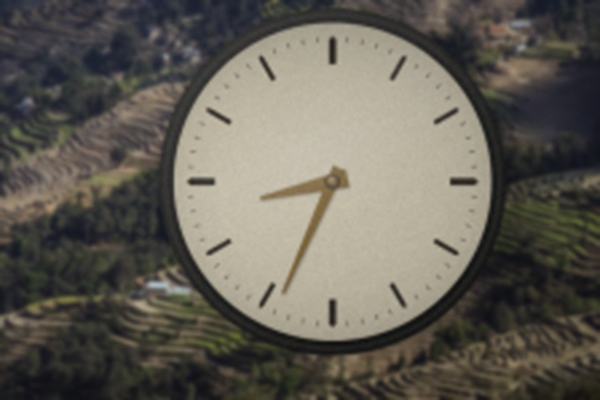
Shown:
**8:34**
